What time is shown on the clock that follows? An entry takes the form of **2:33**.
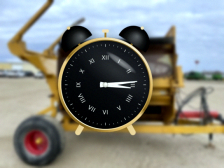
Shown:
**3:14**
